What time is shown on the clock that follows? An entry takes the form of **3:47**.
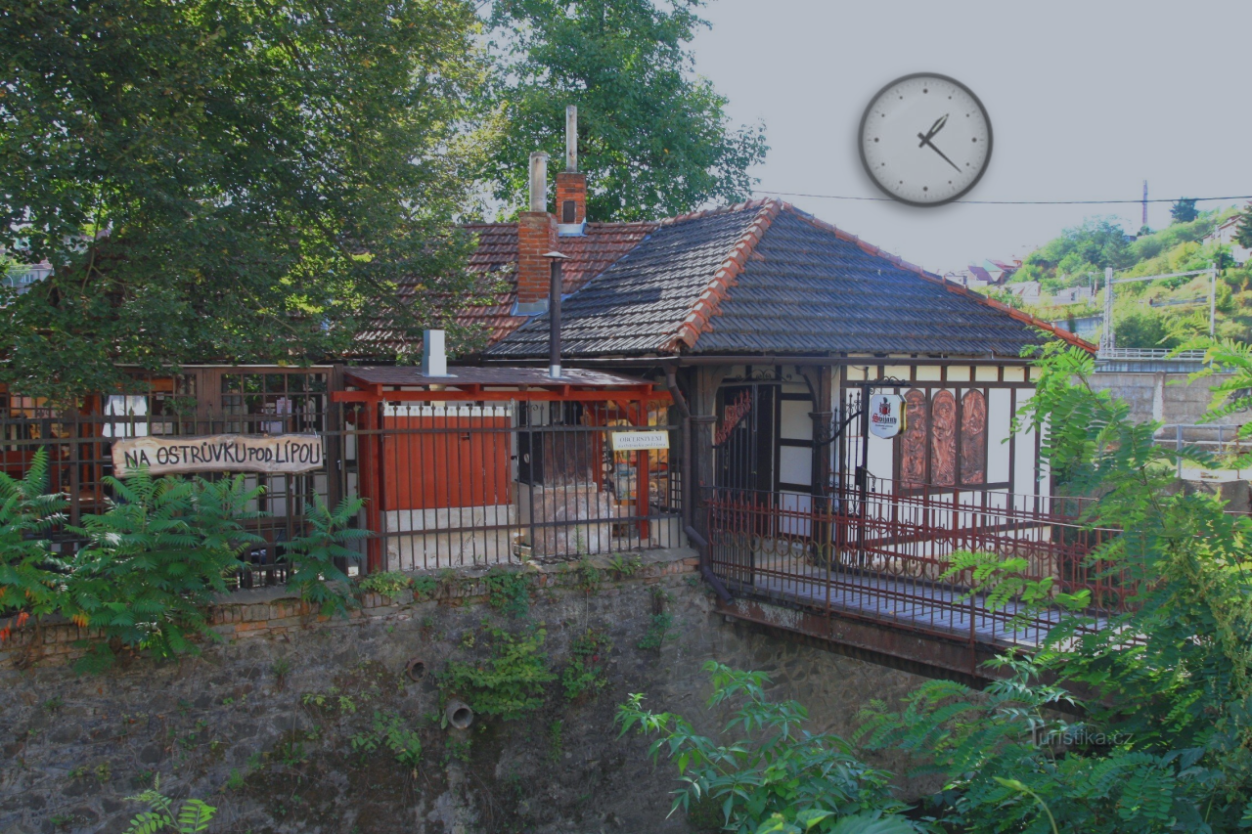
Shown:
**1:22**
